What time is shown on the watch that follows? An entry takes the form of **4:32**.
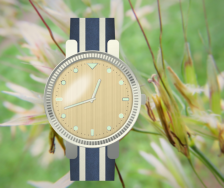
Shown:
**12:42**
